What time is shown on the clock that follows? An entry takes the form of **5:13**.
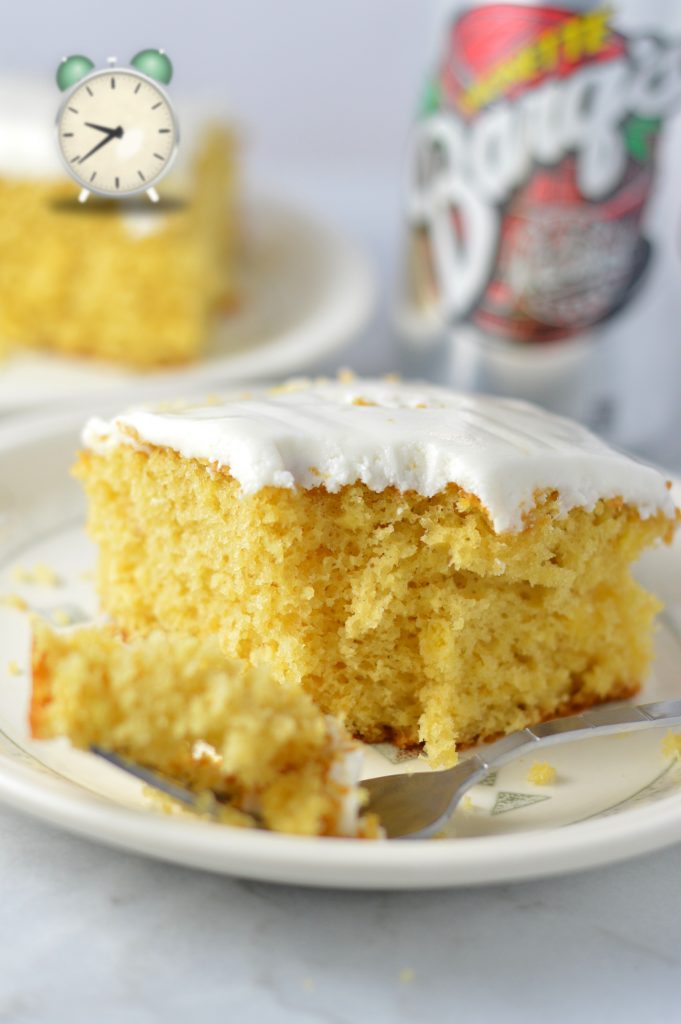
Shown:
**9:39**
